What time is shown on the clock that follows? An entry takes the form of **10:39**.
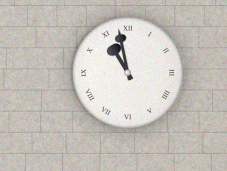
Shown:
**10:58**
